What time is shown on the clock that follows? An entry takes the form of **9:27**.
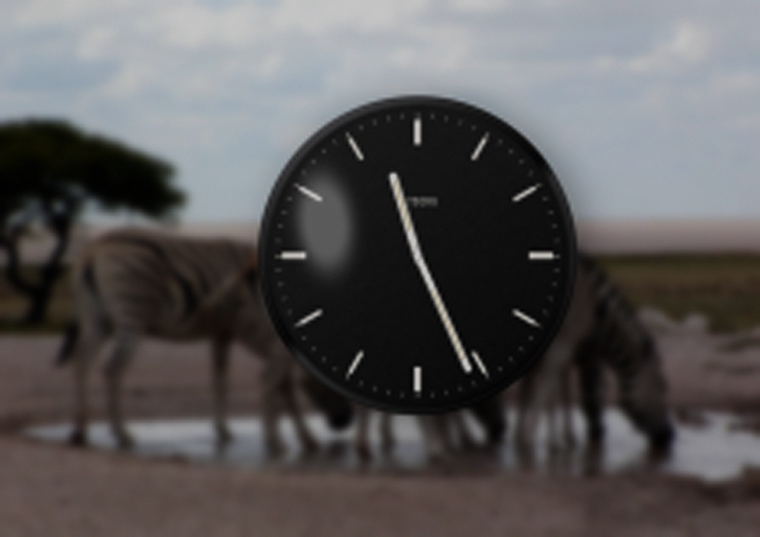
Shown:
**11:26**
